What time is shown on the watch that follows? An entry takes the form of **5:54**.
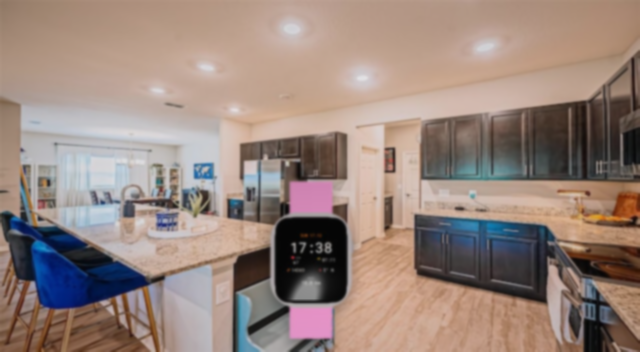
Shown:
**17:38**
